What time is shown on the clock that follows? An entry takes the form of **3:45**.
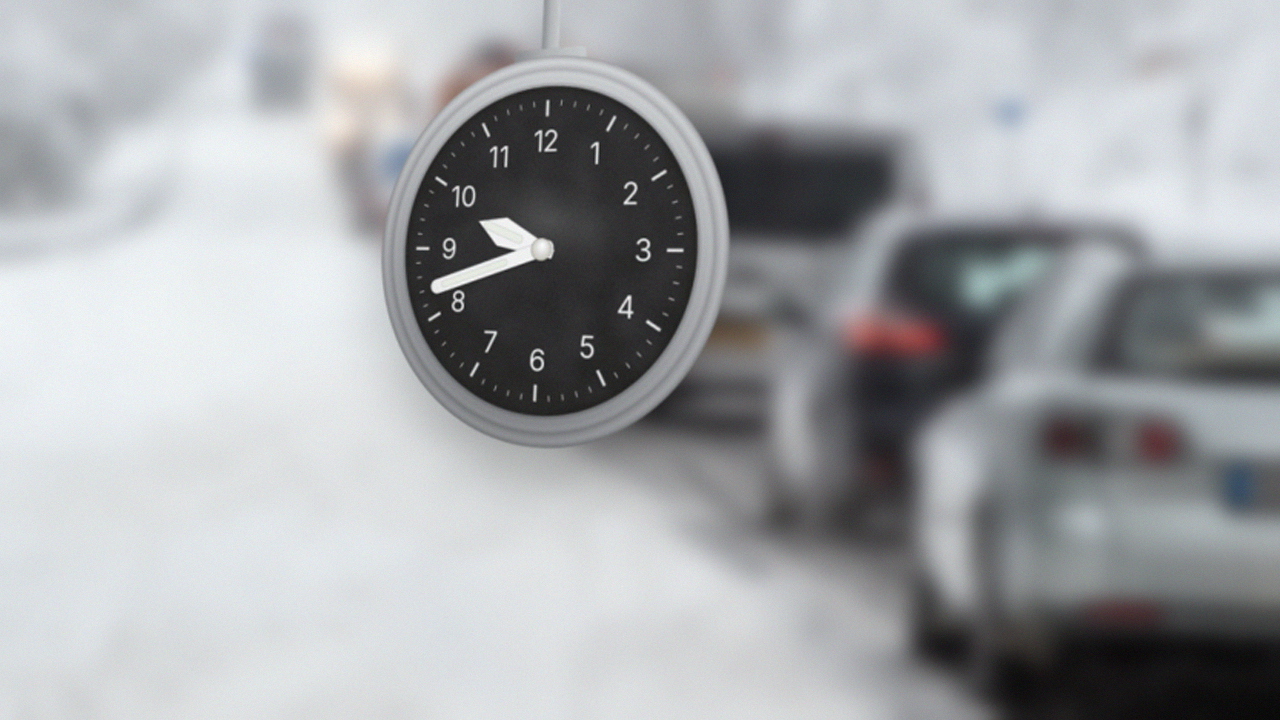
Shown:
**9:42**
